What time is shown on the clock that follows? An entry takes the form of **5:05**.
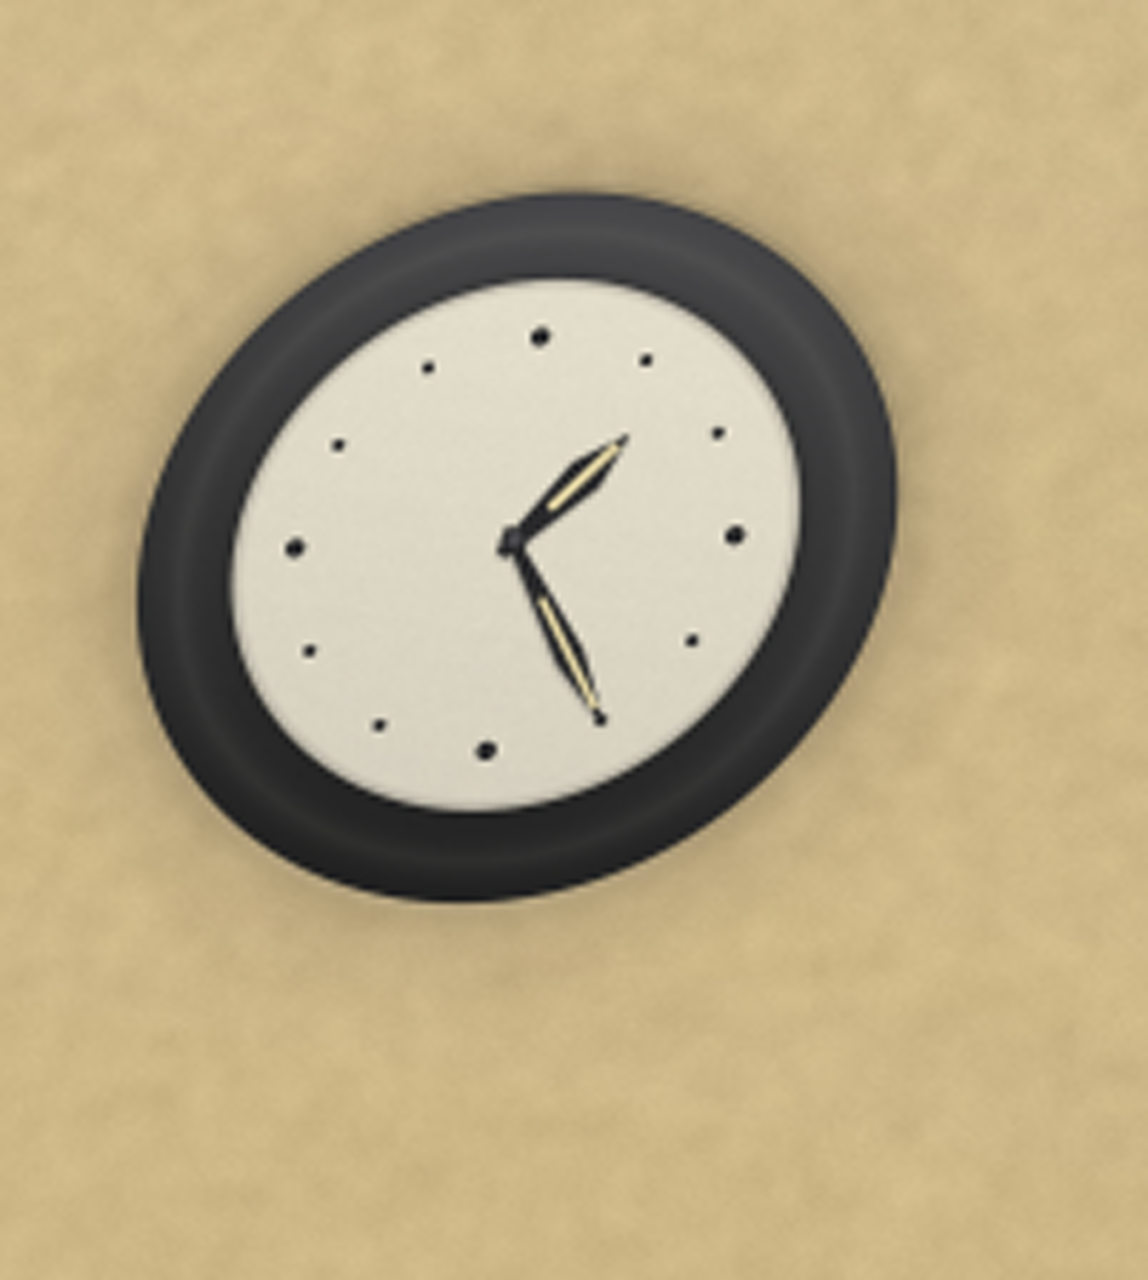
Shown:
**1:25**
